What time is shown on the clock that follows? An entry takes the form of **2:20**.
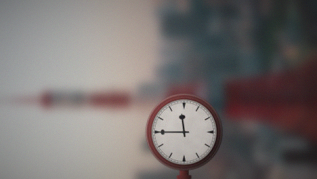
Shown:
**11:45**
